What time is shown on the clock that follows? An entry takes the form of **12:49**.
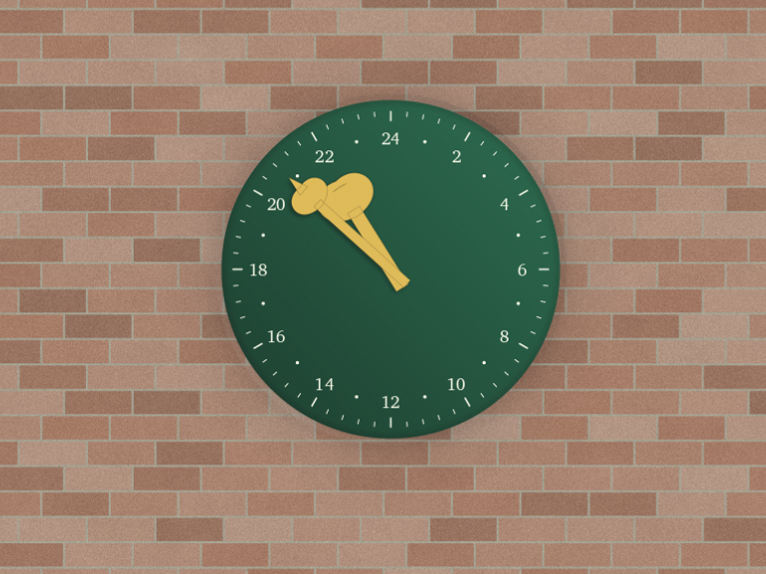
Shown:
**21:52**
